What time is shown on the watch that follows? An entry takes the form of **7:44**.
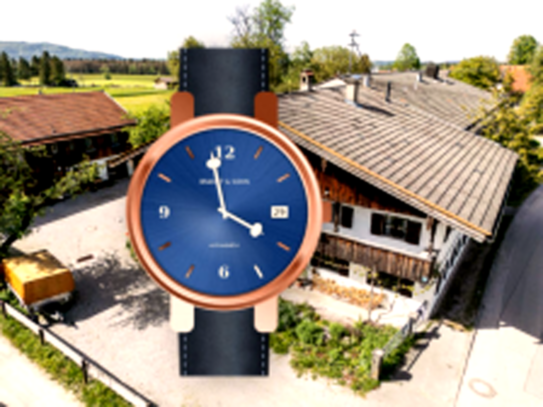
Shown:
**3:58**
